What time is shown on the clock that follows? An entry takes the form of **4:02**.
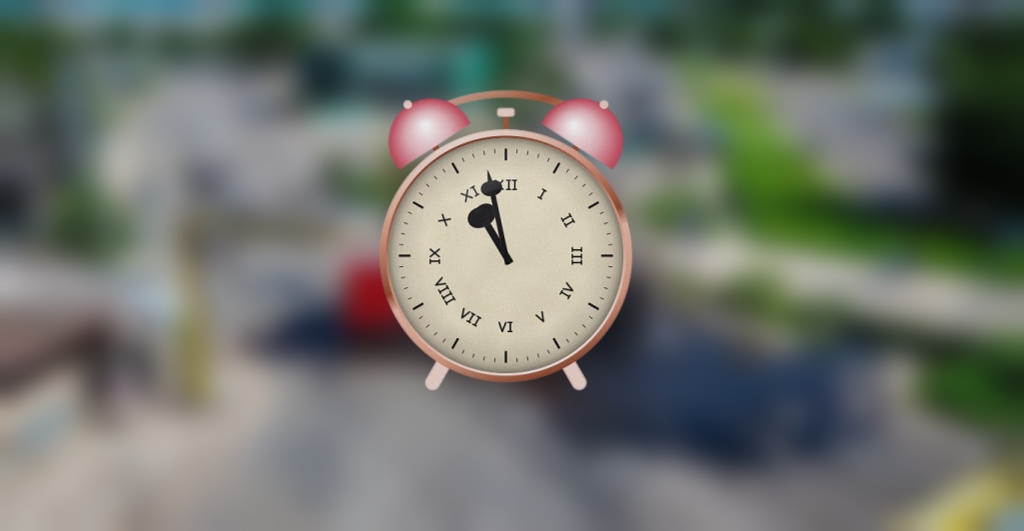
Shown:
**10:58**
